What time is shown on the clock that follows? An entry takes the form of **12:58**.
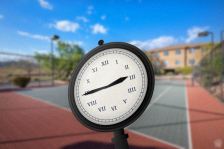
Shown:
**2:45**
